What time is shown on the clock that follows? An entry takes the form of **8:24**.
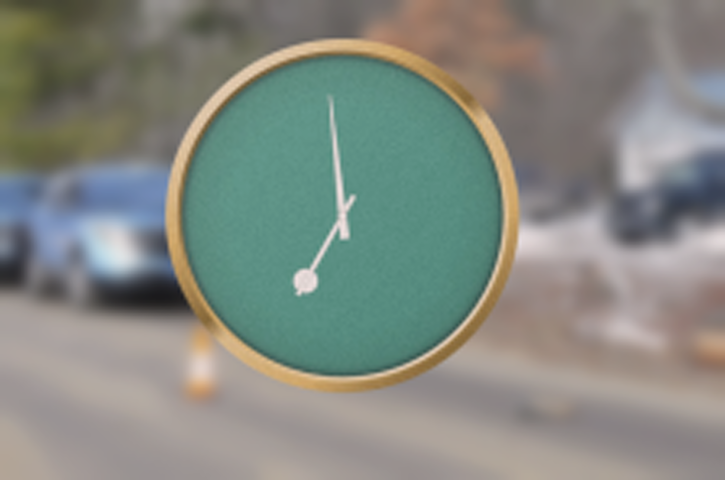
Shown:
**6:59**
